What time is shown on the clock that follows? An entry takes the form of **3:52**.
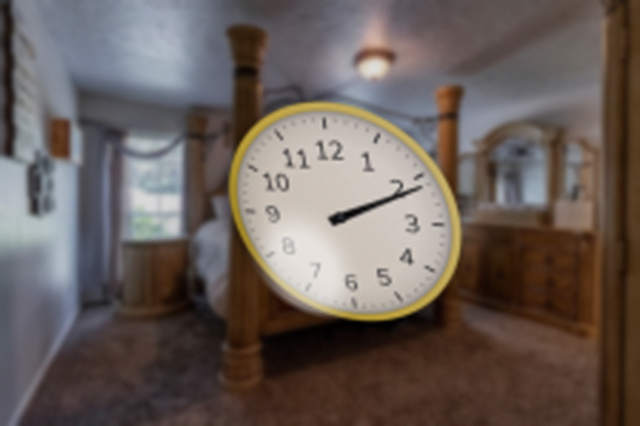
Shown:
**2:11**
